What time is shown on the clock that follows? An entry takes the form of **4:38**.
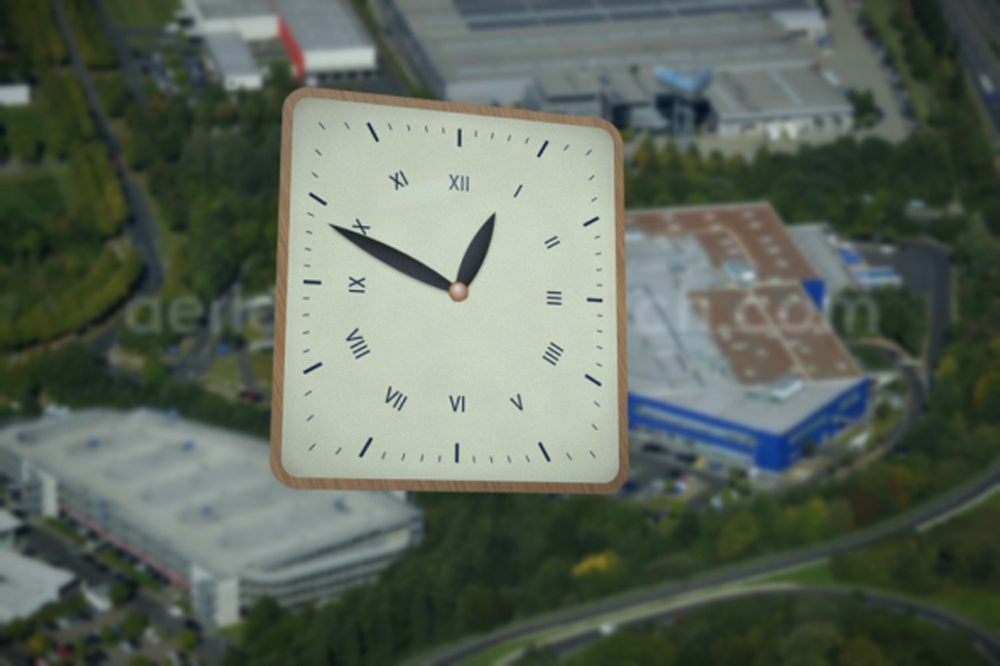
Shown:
**12:49**
